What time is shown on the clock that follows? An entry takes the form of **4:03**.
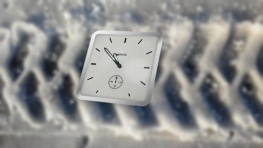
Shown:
**10:52**
